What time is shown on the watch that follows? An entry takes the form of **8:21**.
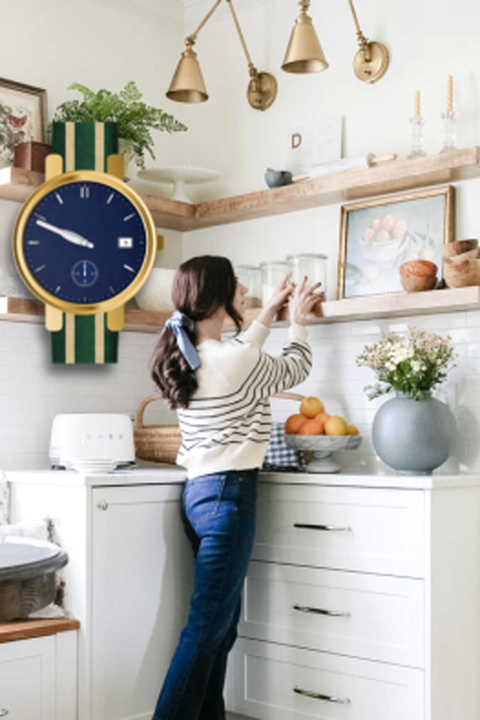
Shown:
**9:49**
